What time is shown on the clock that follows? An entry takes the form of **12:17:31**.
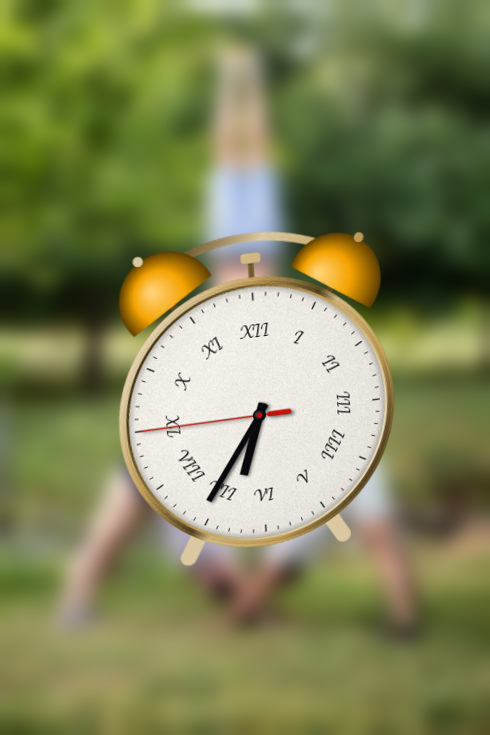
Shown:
**6:35:45**
